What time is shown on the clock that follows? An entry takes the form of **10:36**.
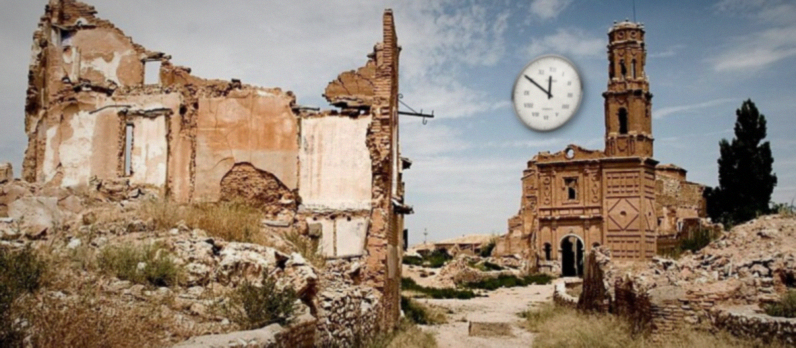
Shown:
**11:50**
